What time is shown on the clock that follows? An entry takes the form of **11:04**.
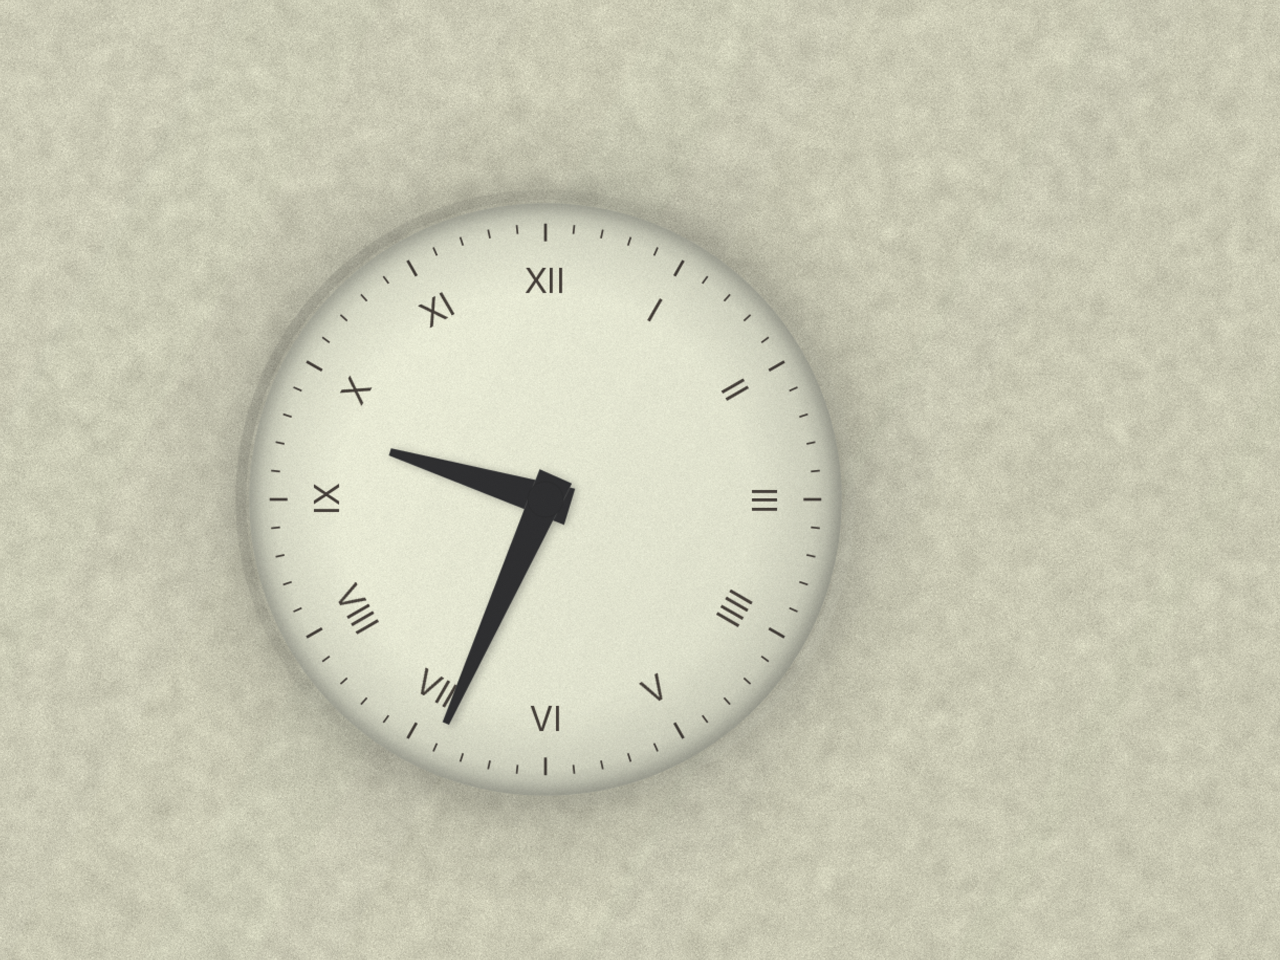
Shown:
**9:34**
